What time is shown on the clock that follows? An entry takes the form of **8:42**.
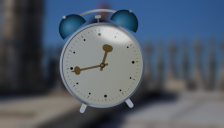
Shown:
**12:44**
